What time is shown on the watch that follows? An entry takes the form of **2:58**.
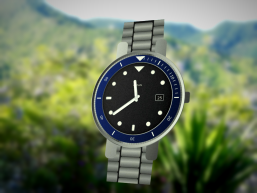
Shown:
**11:39**
